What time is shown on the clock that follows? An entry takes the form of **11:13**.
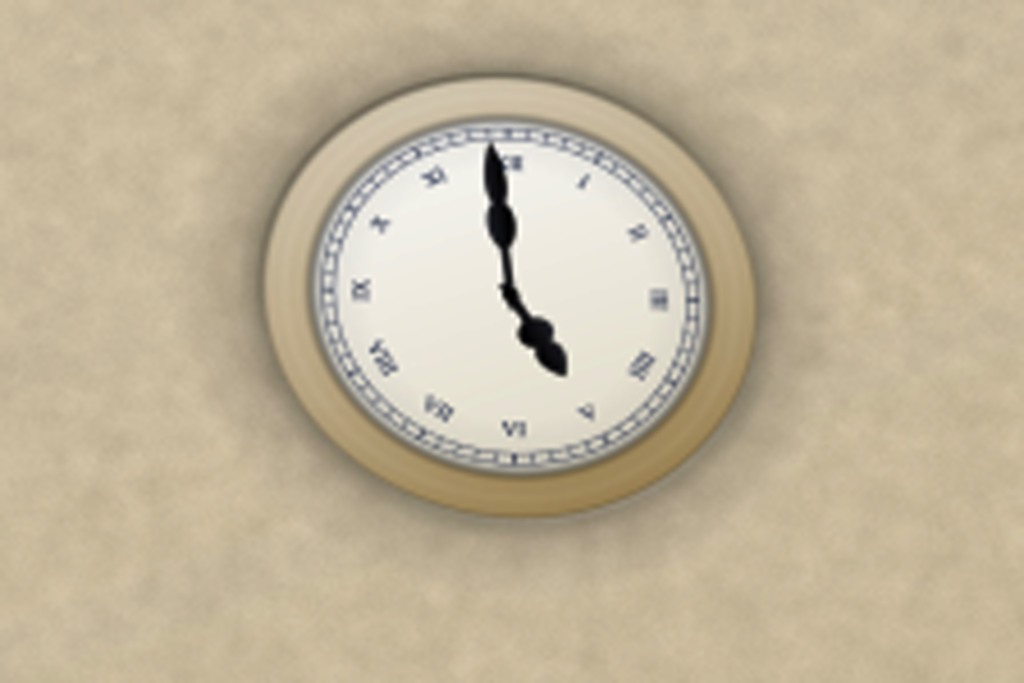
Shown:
**4:59**
